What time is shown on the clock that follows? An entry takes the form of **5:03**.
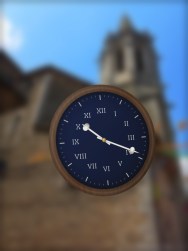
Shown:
**10:19**
